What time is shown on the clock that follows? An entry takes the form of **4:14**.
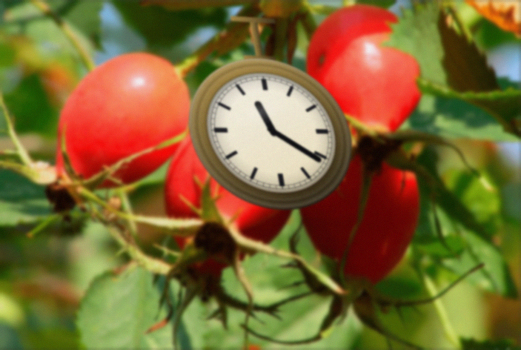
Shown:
**11:21**
